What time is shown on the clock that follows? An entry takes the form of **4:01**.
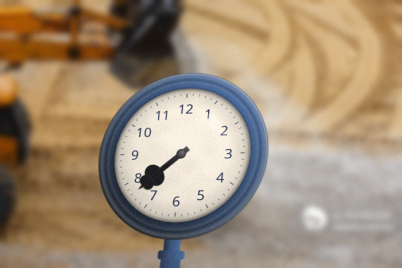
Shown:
**7:38**
